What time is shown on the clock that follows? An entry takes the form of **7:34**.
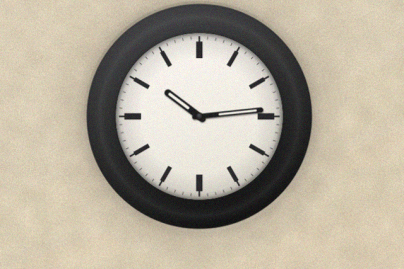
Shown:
**10:14**
